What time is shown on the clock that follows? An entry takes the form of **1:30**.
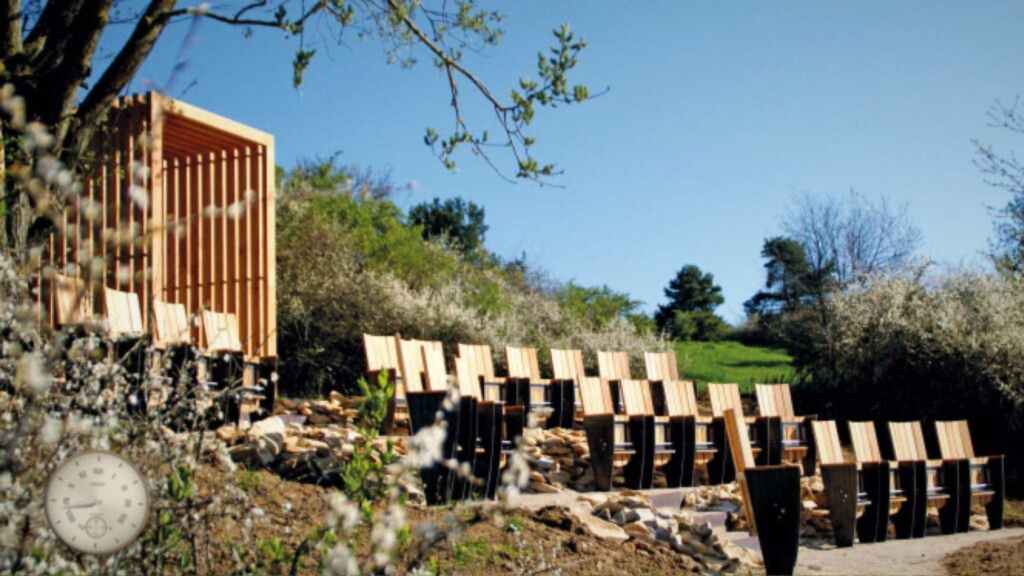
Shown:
**8:43**
